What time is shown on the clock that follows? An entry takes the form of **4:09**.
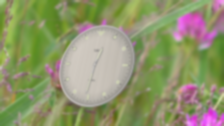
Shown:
**12:31**
